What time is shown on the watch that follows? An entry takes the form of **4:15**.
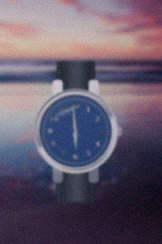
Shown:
**5:59**
